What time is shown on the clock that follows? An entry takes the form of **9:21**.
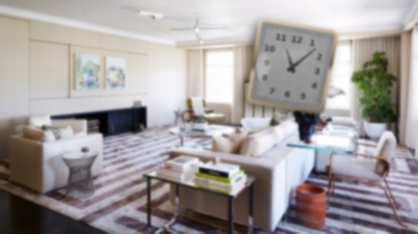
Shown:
**11:07**
